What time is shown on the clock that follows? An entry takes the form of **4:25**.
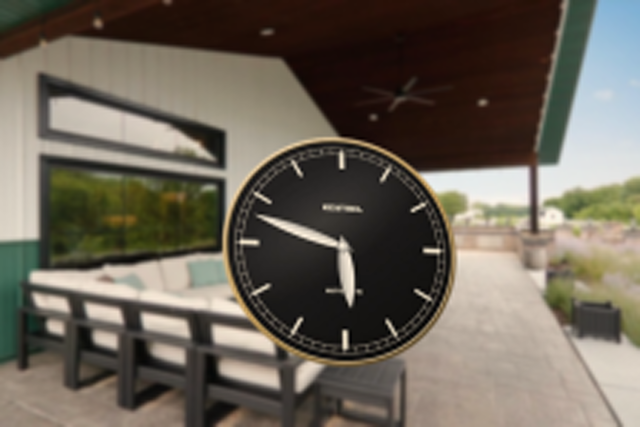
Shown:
**5:48**
